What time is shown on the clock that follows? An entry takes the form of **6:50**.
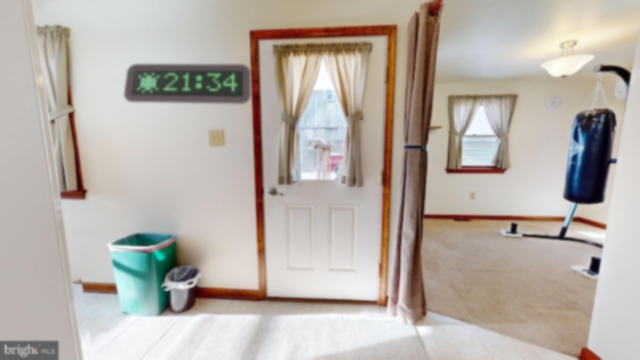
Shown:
**21:34**
